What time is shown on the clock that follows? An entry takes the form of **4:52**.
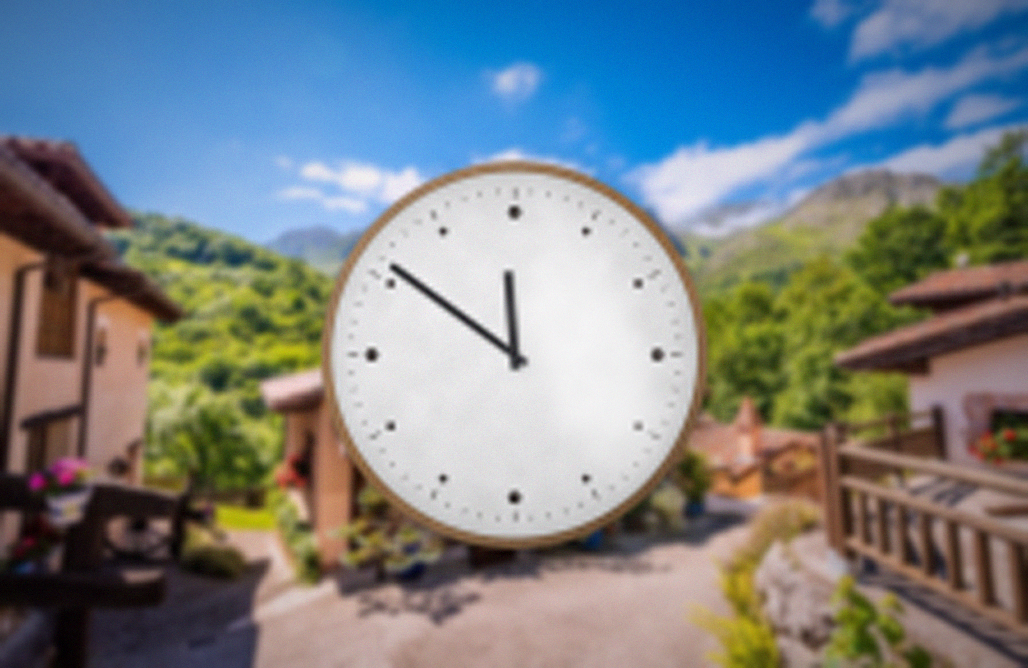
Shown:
**11:51**
